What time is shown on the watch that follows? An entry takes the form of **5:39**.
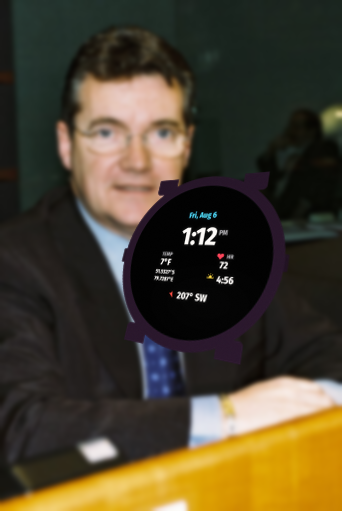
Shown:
**1:12**
